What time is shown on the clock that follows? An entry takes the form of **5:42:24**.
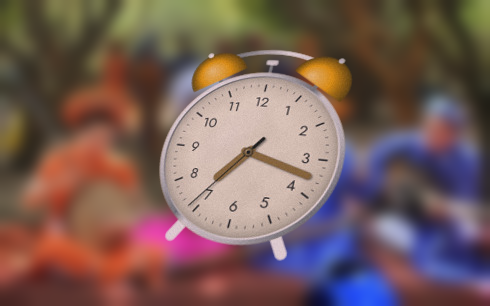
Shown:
**7:17:36**
